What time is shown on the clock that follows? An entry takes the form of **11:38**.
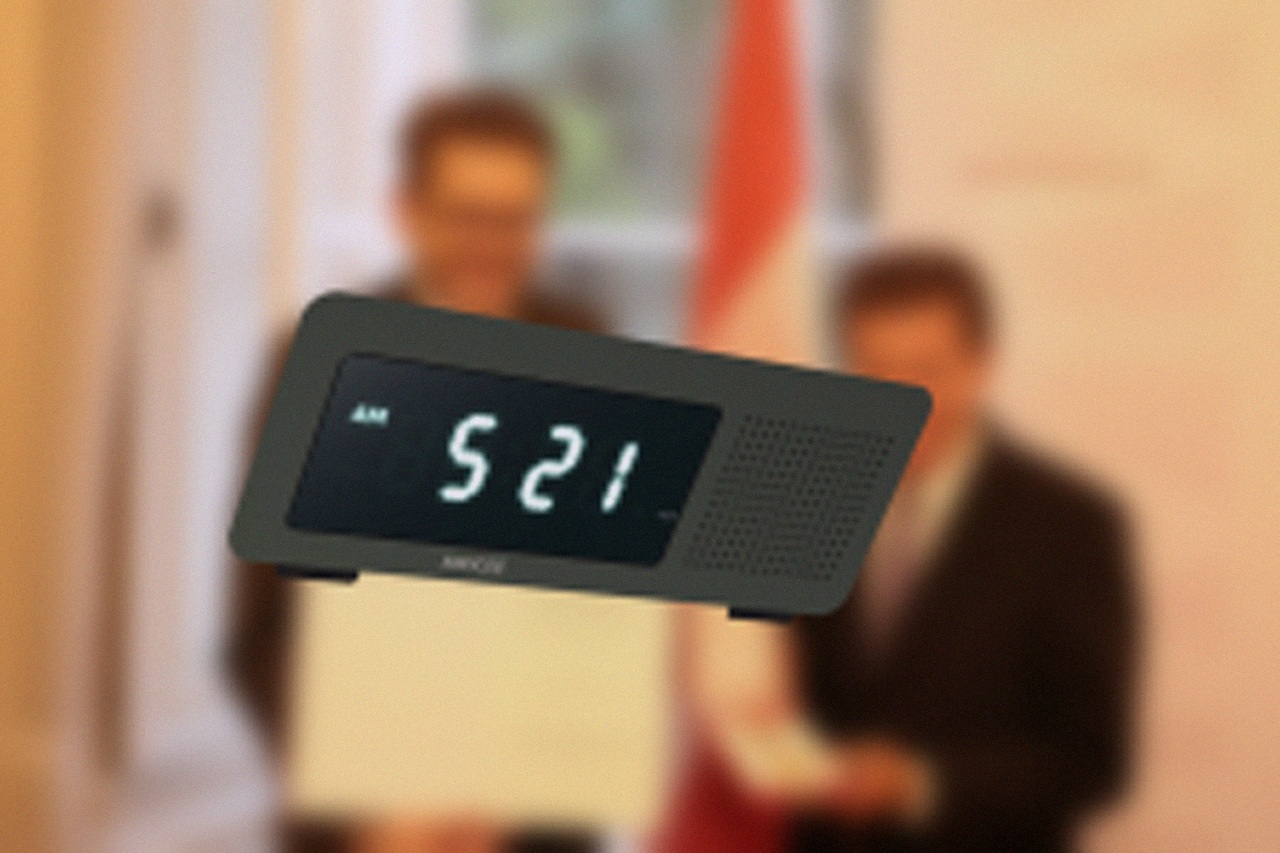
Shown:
**5:21**
